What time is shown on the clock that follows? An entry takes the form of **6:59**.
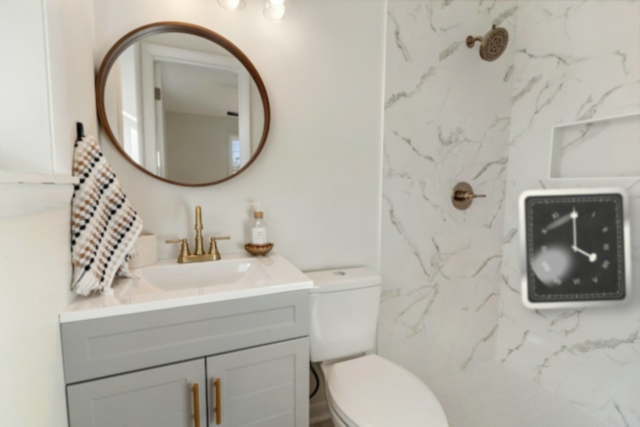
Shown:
**4:00**
